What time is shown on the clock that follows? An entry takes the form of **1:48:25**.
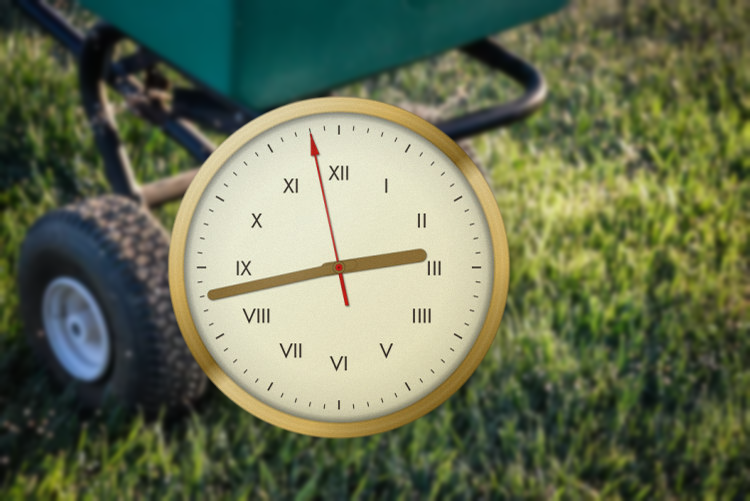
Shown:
**2:42:58**
